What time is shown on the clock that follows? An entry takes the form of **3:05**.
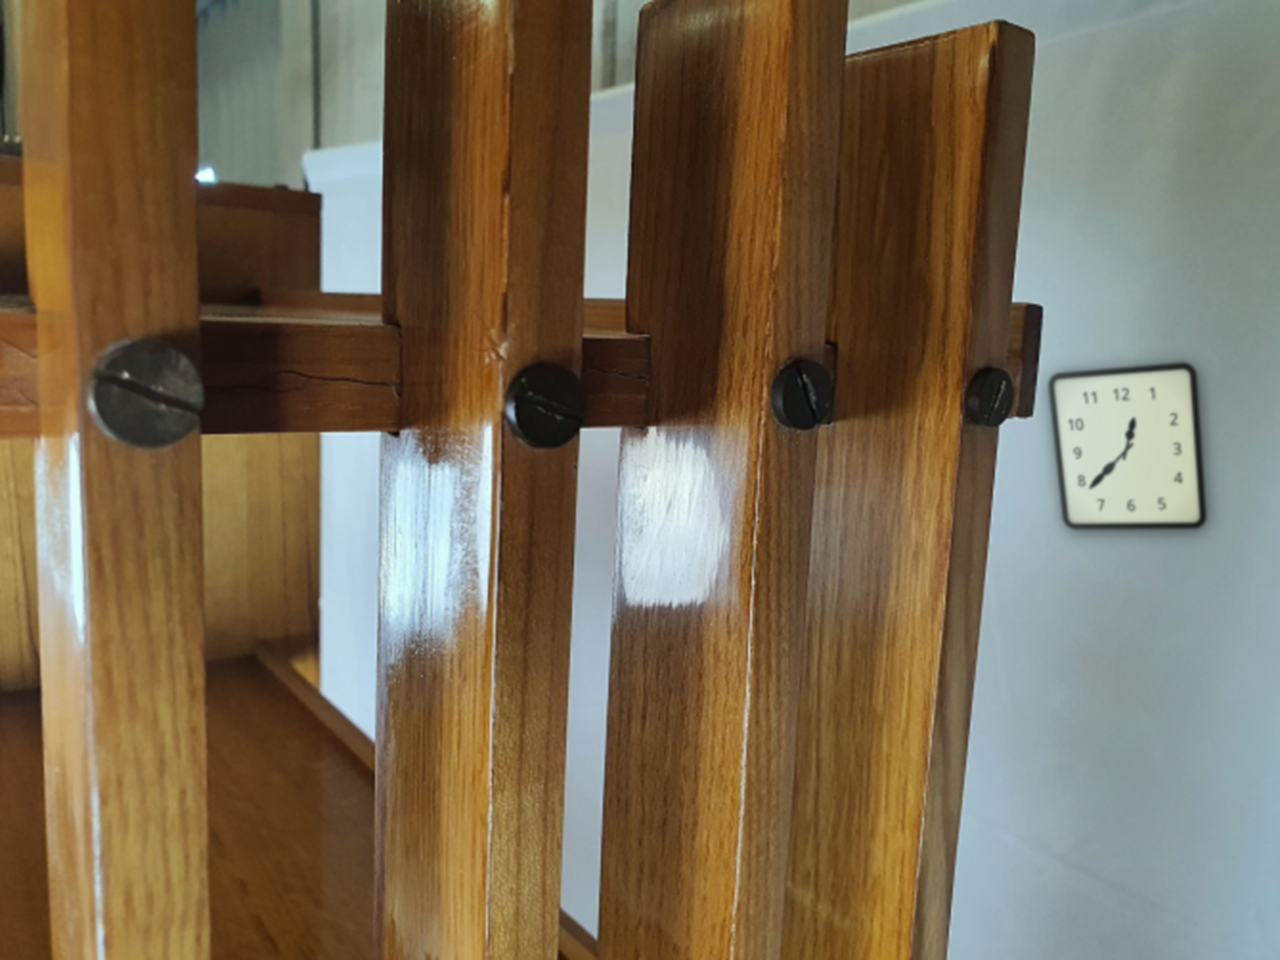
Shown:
**12:38**
